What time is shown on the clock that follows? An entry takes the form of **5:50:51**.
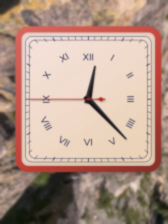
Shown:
**12:22:45**
